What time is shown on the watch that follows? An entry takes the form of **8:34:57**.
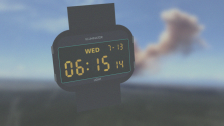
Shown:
**6:15:14**
